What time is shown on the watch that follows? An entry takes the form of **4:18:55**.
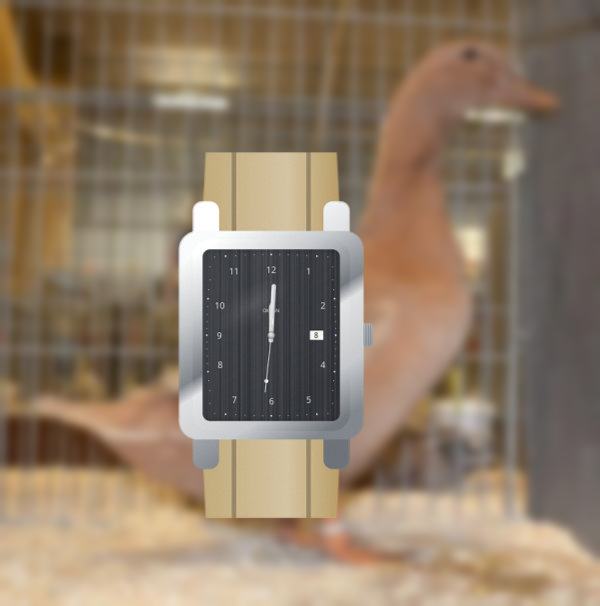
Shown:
**12:00:31**
